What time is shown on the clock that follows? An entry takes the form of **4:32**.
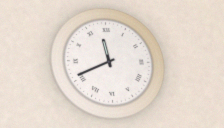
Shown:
**11:41**
